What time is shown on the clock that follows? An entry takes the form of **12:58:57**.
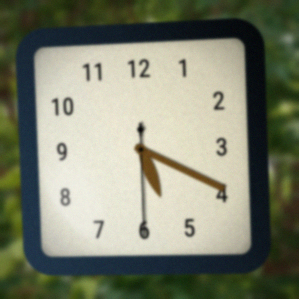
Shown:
**5:19:30**
